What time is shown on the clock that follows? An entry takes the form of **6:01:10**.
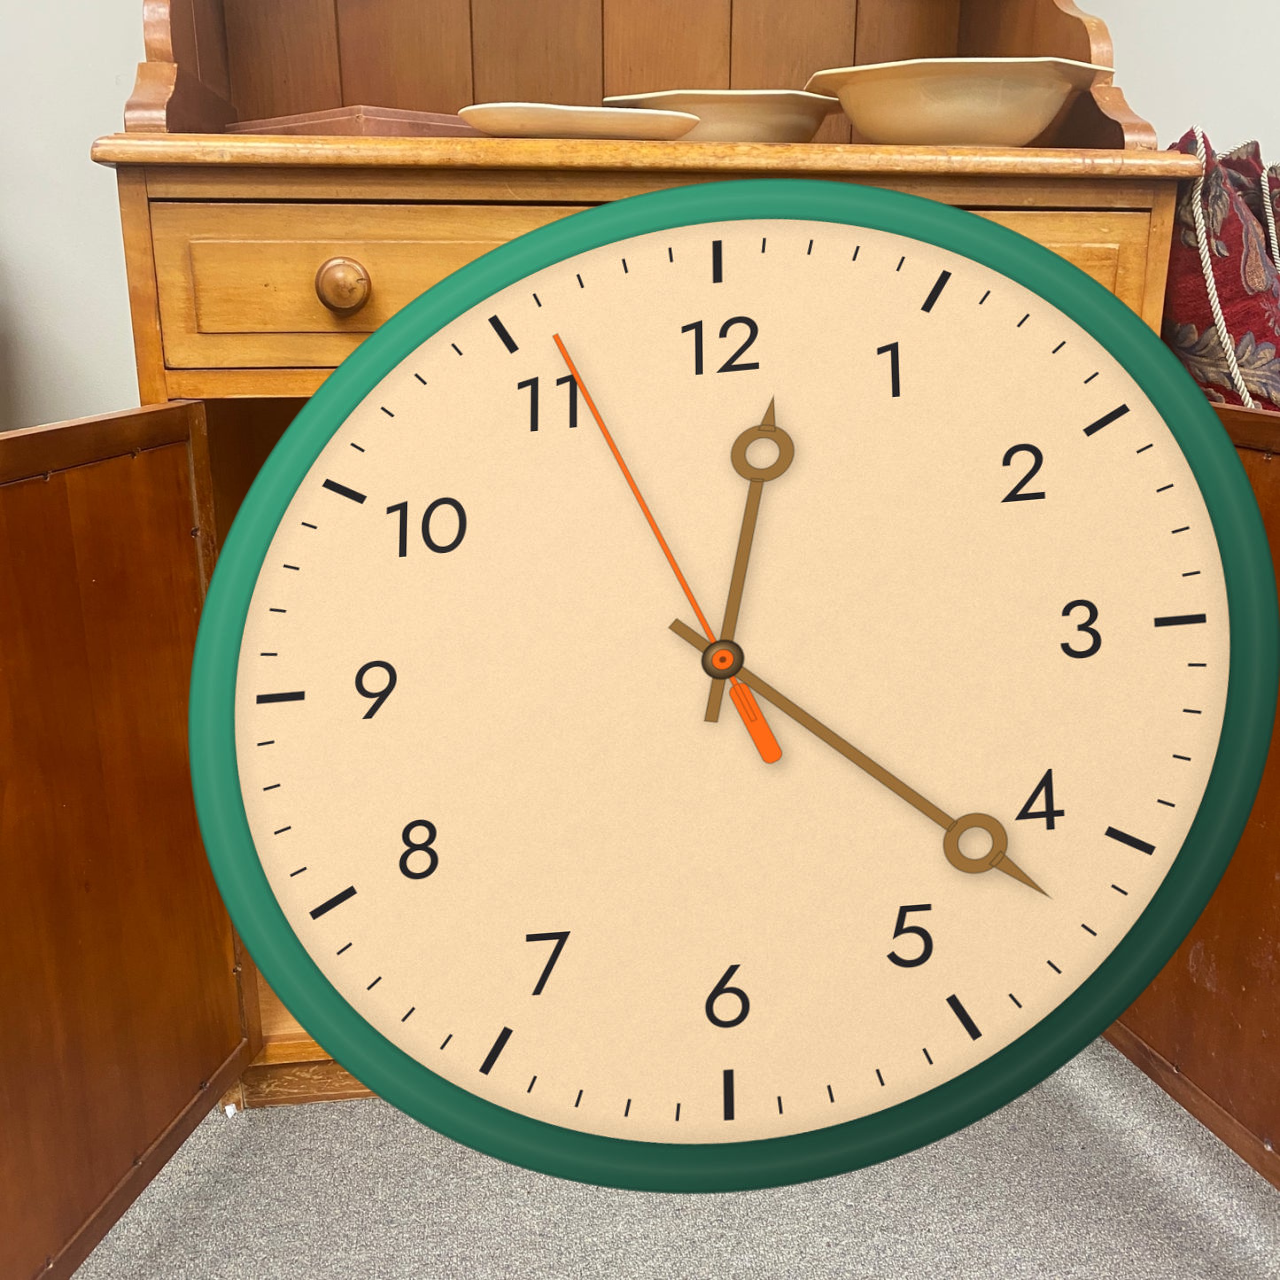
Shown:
**12:21:56**
